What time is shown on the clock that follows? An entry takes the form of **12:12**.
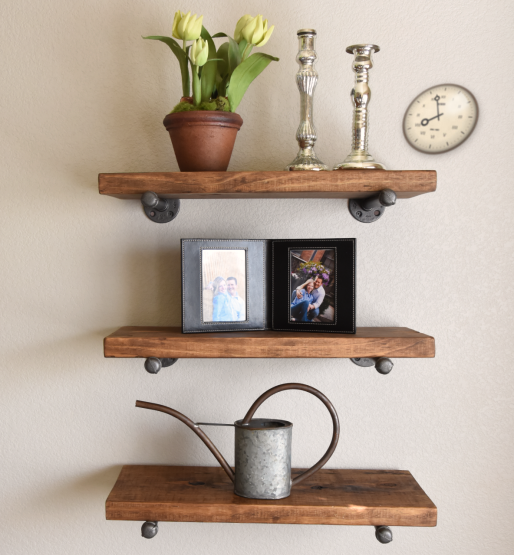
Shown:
**7:57**
